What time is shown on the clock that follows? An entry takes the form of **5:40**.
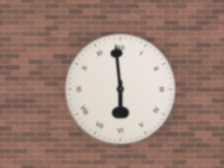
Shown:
**5:59**
